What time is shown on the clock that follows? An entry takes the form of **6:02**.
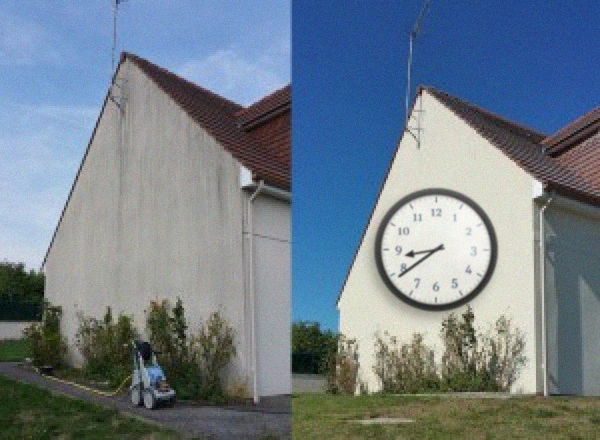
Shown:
**8:39**
